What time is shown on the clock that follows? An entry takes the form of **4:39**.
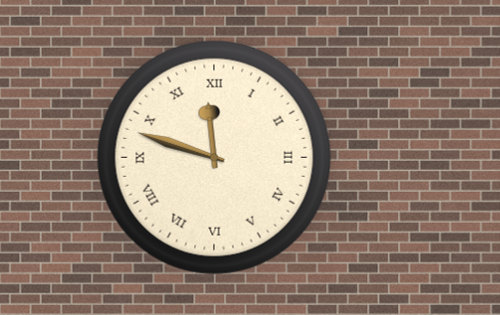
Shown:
**11:48**
